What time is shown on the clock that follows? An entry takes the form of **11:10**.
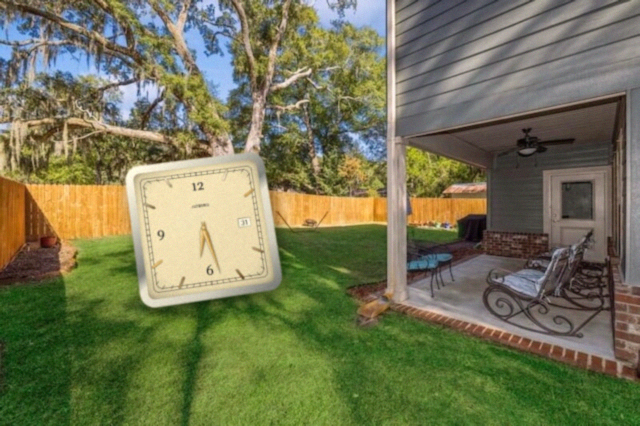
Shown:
**6:28**
